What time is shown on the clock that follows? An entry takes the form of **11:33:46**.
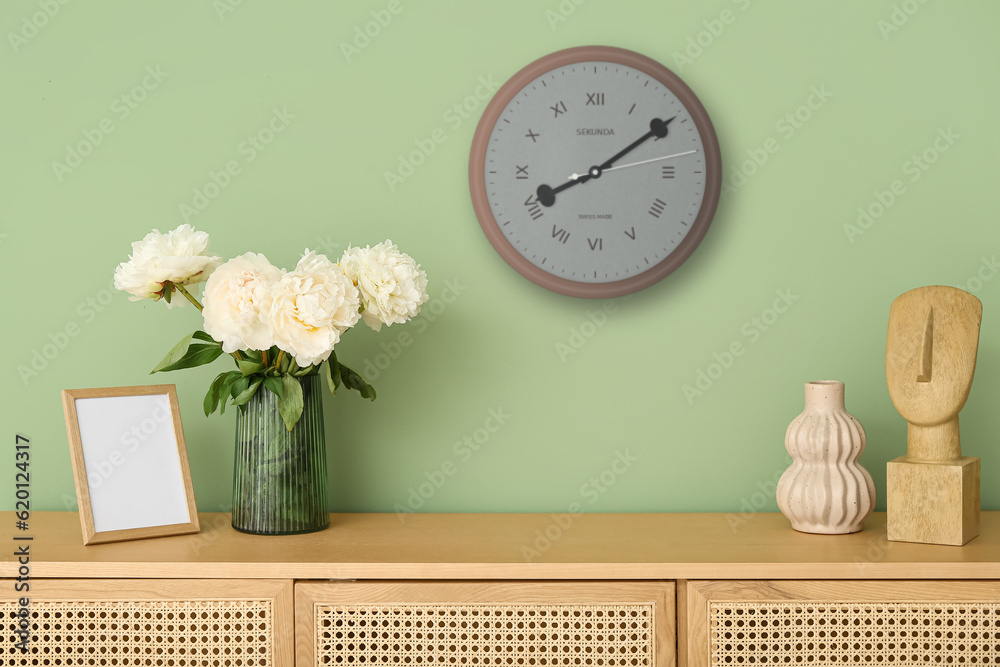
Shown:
**8:09:13**
